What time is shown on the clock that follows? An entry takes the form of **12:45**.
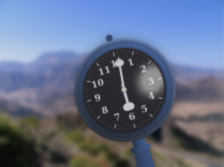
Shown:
**6:01**
